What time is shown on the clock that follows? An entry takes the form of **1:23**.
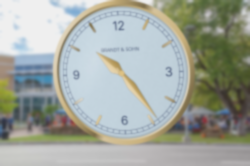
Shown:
**10:24**
